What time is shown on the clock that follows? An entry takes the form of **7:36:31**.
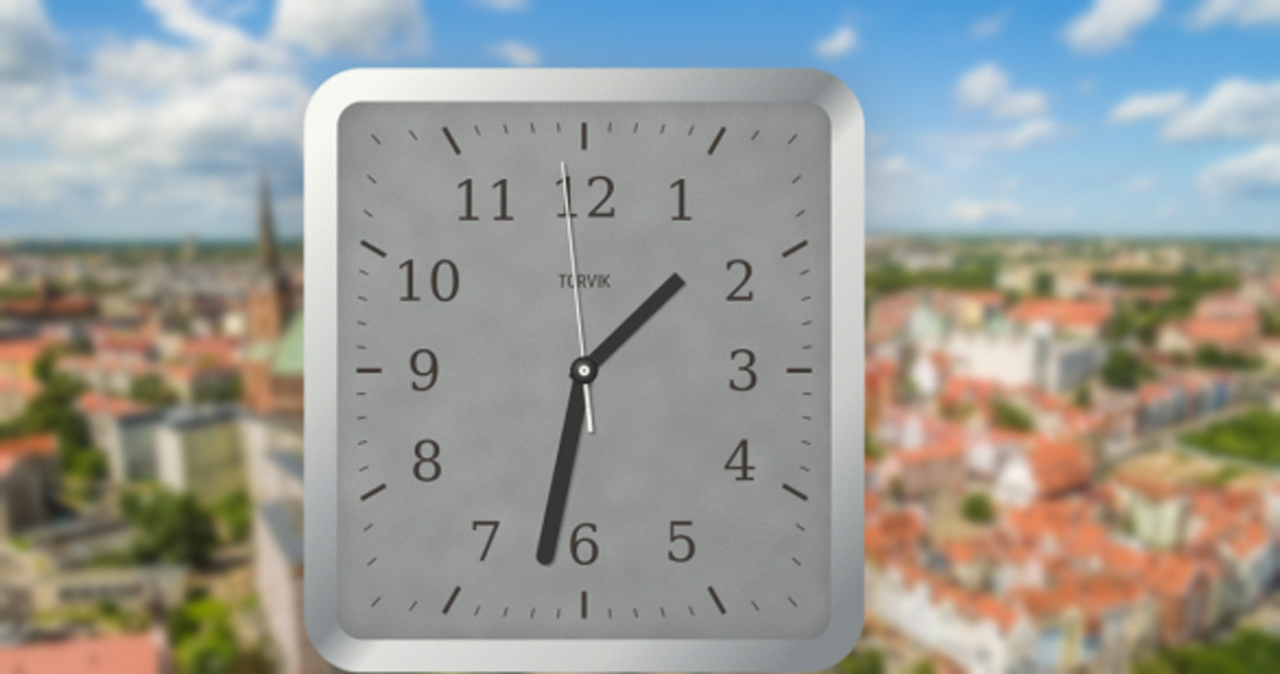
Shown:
**1:31:59**
